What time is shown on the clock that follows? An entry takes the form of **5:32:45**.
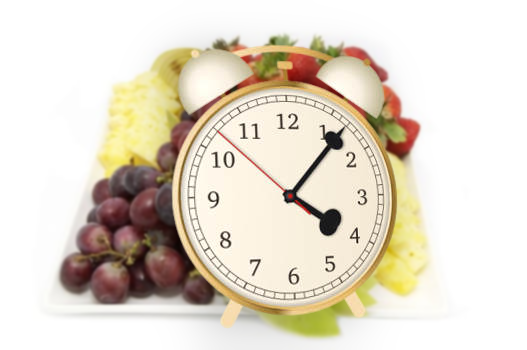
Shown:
**4:06:52**
